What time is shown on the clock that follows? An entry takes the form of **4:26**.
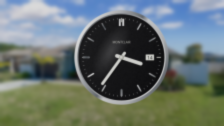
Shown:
**3:36**
